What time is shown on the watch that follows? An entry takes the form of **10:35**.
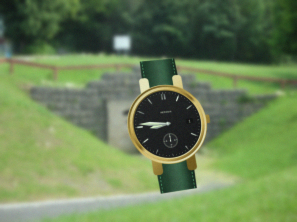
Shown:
**8:46**
